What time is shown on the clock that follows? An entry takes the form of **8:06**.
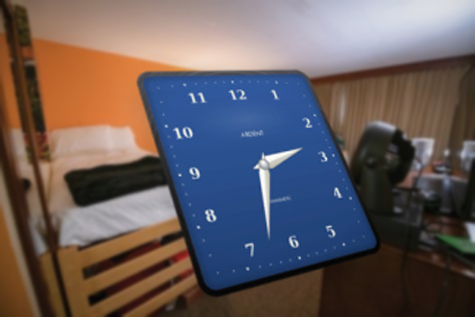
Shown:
**2:33**
